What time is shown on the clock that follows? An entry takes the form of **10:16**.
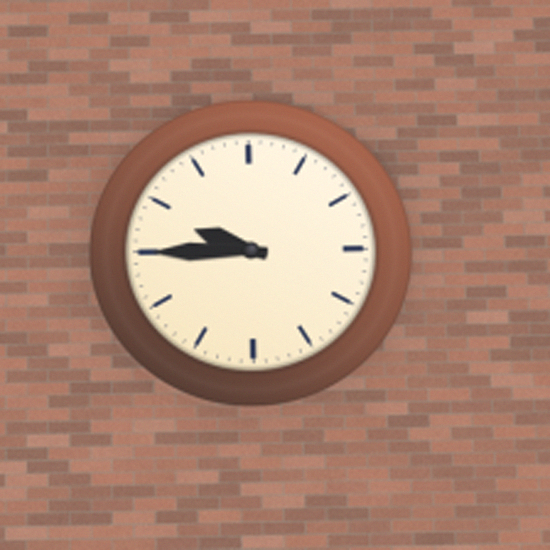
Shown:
**9:45**
